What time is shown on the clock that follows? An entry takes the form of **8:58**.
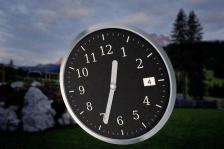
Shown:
**12:34**
